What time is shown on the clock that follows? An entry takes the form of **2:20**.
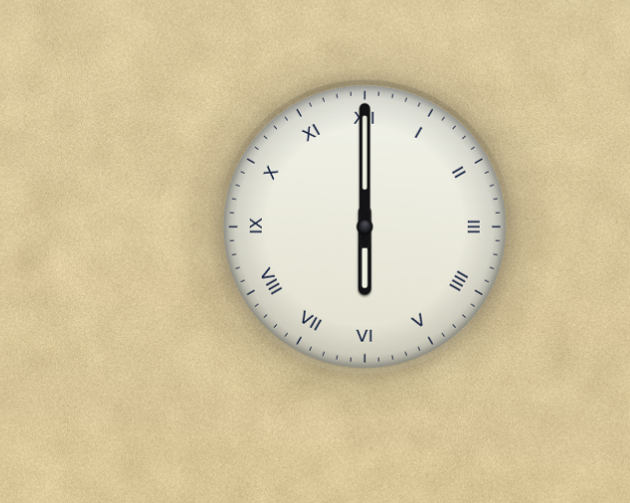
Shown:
**6:00**
